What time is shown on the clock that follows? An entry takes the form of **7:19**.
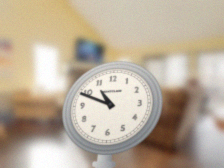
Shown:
**10:49**
